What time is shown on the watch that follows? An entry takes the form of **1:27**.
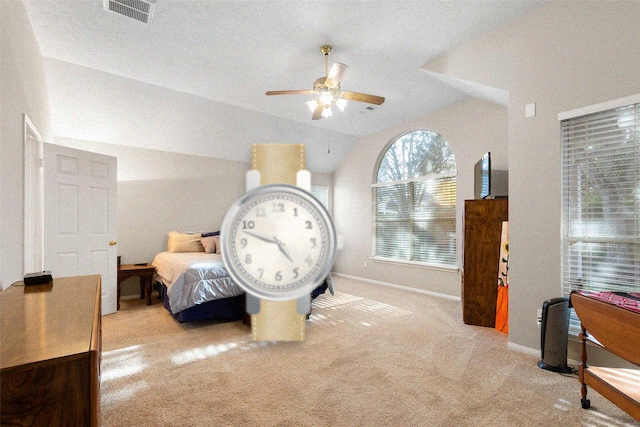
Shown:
**4:48**
